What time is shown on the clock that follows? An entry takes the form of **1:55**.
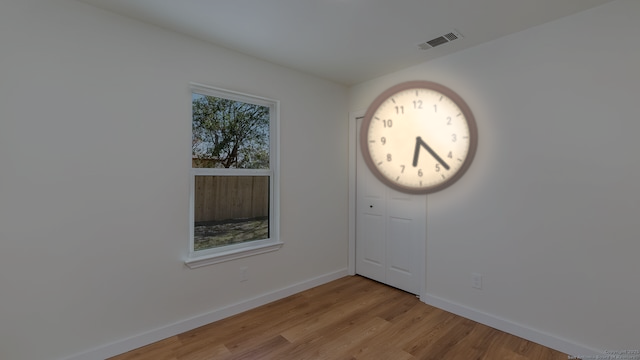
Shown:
**6:23**
